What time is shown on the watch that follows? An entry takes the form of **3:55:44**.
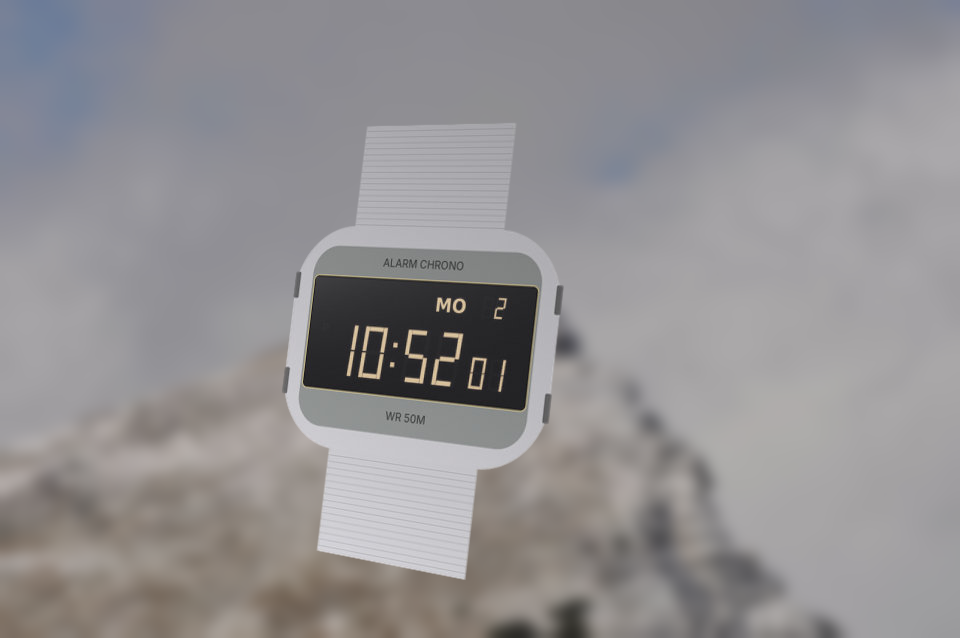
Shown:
**10:52:01**
